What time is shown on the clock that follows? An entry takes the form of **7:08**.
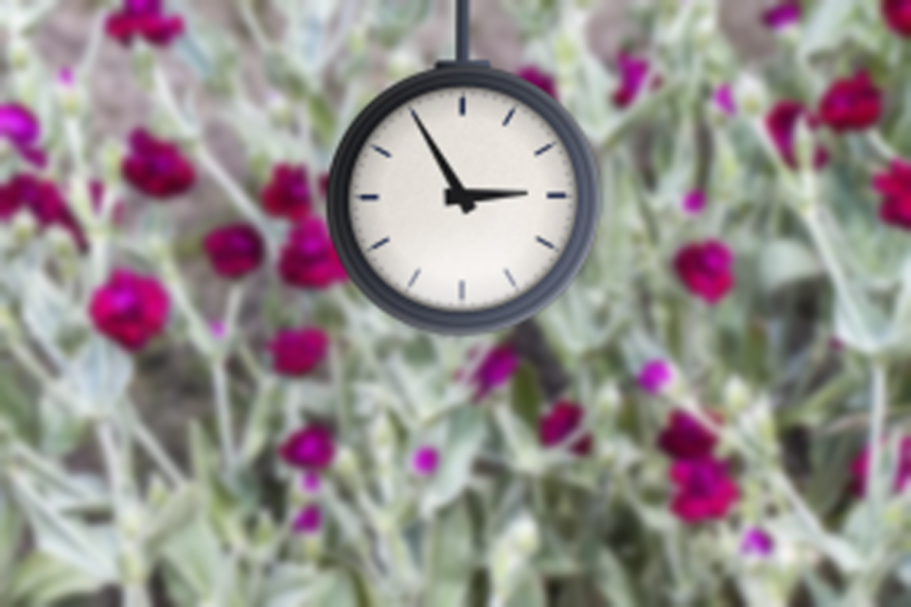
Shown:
**2:55**
